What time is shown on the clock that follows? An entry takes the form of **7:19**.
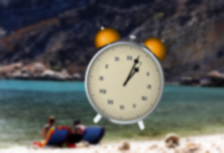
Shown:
**1:03**
